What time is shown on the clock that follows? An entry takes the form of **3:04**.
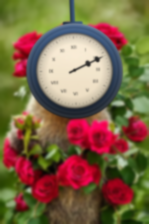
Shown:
**2:11**
